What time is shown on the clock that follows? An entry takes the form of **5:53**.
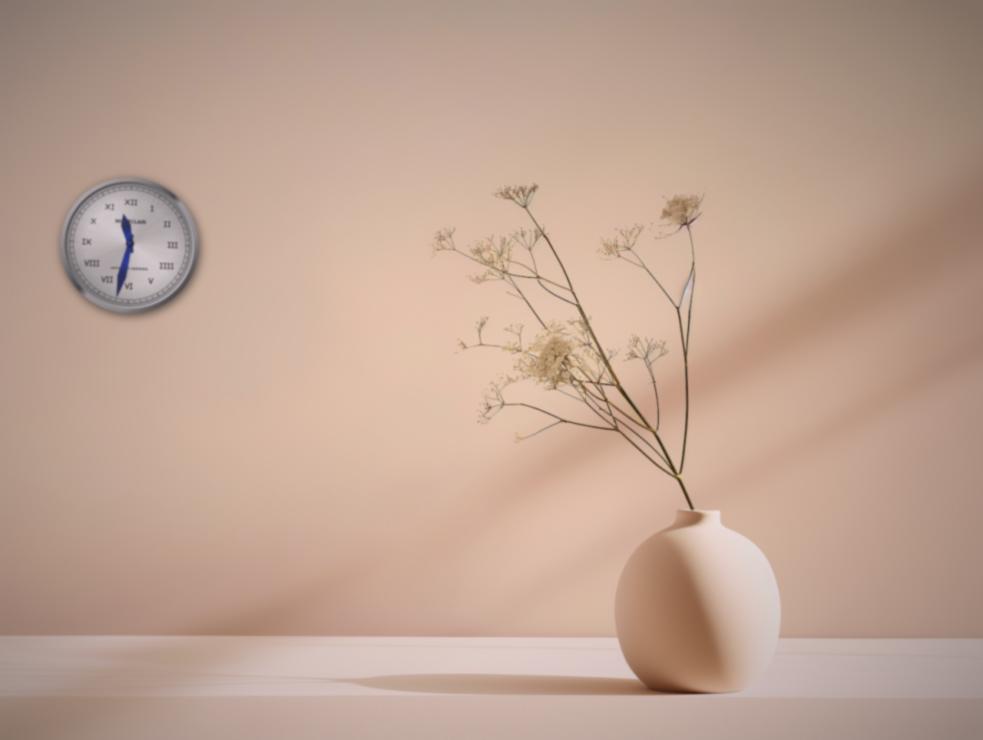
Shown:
**11:32**
